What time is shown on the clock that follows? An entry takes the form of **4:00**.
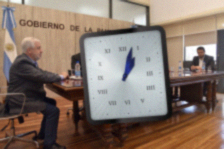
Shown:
**1:03**
